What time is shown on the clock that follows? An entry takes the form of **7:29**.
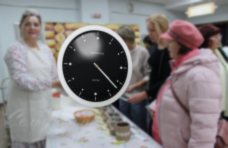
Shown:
**4:22**
